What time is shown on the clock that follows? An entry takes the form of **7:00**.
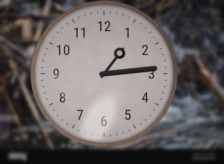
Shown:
**1:14**
